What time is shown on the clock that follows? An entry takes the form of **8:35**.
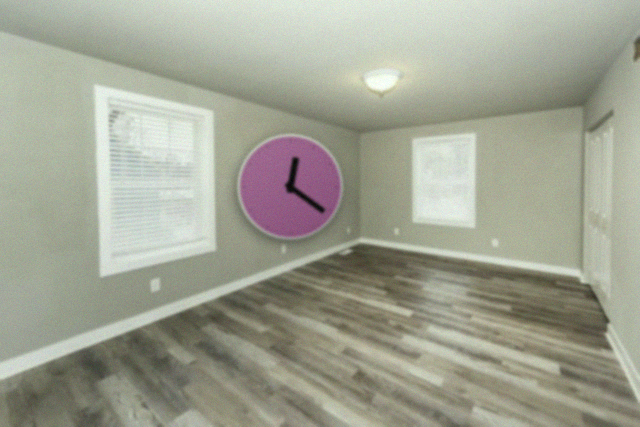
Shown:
**12:21**
